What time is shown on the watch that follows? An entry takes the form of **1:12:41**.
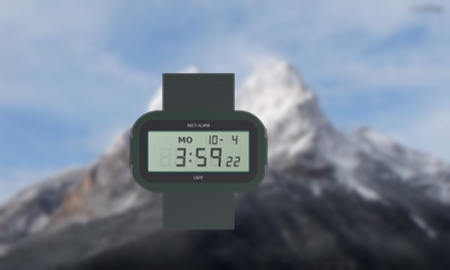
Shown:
**3:59:22**
